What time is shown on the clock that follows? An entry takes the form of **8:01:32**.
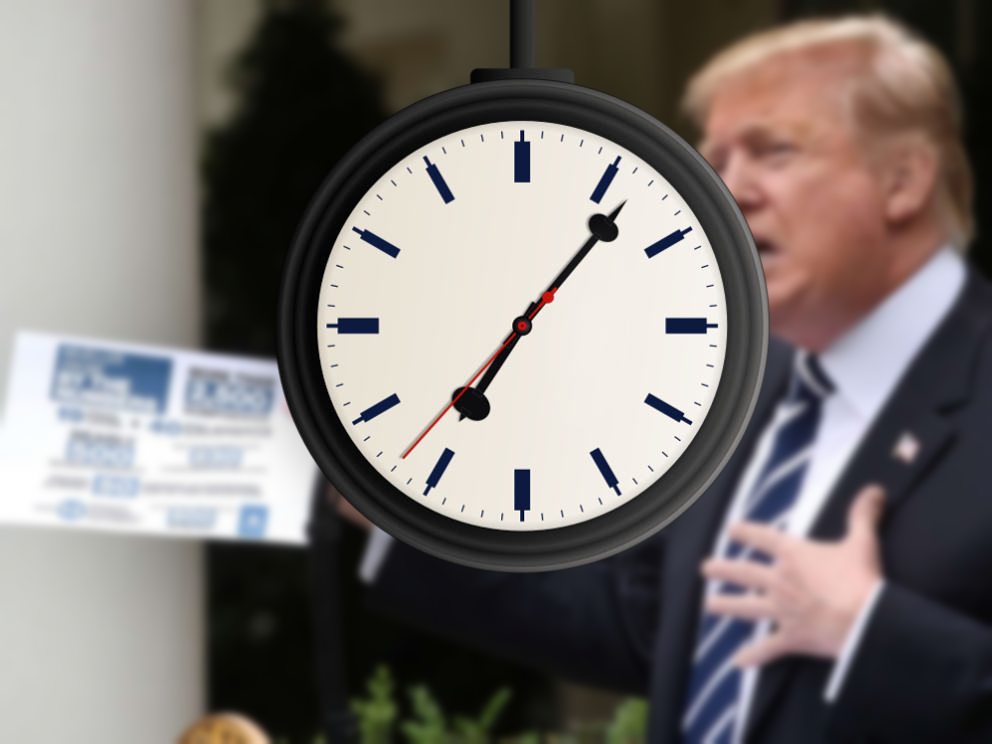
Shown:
**7:06:37**
